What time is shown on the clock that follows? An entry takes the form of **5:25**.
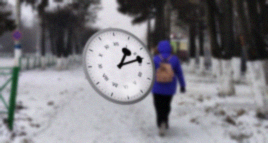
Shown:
**1:13**
